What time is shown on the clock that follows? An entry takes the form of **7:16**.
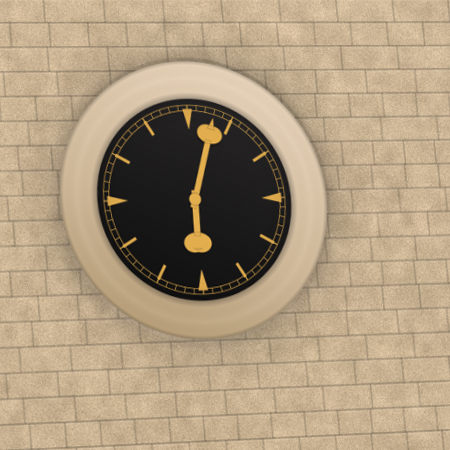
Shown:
**6:03**
